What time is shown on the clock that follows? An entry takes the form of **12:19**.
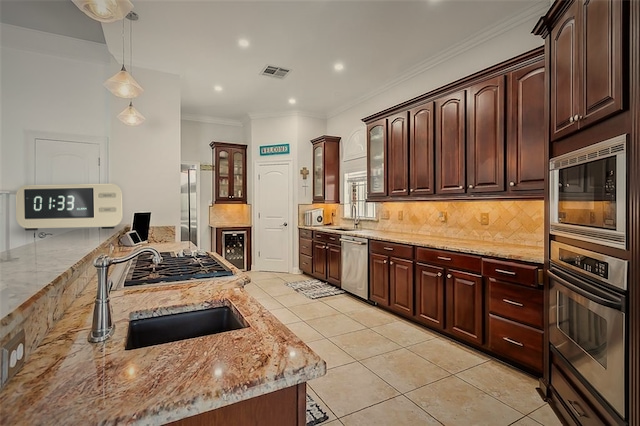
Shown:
**1:33**
